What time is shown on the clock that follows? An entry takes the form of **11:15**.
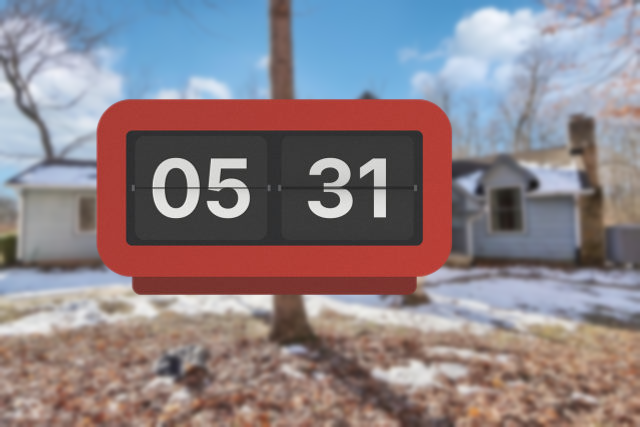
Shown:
**5:31**
